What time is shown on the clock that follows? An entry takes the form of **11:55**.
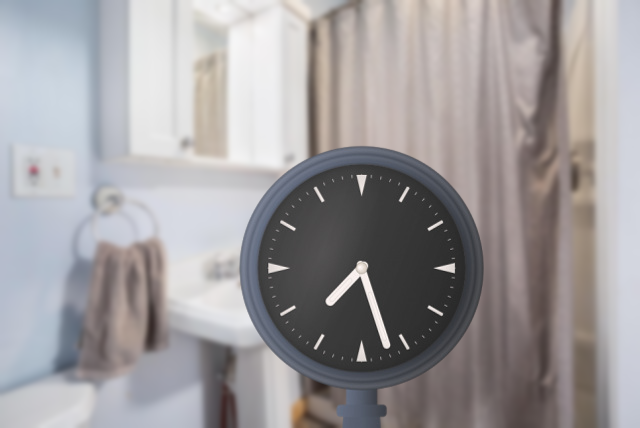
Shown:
**7:27**
